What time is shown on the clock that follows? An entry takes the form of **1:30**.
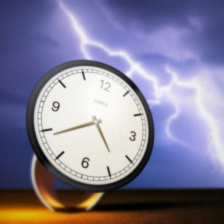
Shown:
**4:39**
